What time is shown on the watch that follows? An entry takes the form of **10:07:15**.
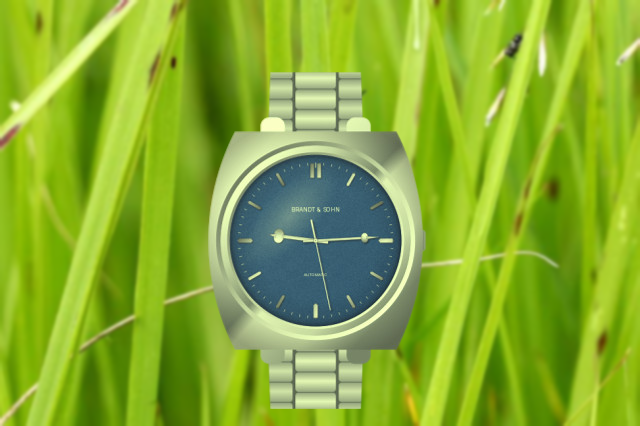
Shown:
**9:14:28**
